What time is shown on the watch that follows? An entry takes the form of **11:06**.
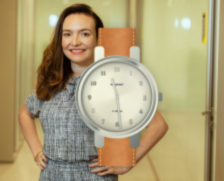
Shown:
**11:29**
